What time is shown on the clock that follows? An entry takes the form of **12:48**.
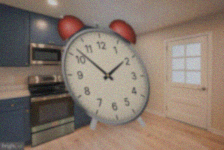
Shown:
**1:52**
